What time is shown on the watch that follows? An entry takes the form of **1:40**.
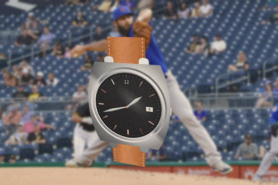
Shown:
**1:42**
